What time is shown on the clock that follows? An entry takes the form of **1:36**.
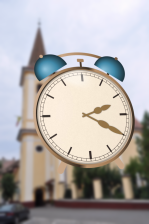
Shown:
**2:20**
